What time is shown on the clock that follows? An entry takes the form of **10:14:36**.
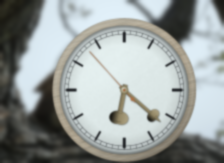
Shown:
**6:21:53**
